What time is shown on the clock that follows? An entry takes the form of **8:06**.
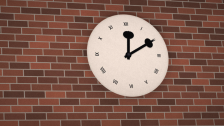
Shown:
**12:10**
